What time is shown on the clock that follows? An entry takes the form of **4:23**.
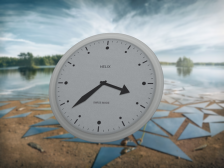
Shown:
**3:38**
